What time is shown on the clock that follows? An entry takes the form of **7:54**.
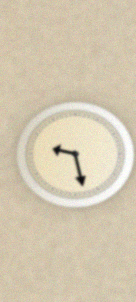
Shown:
**9:28**
